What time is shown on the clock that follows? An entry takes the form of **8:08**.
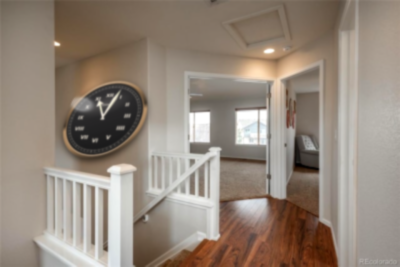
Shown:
**11:03**
